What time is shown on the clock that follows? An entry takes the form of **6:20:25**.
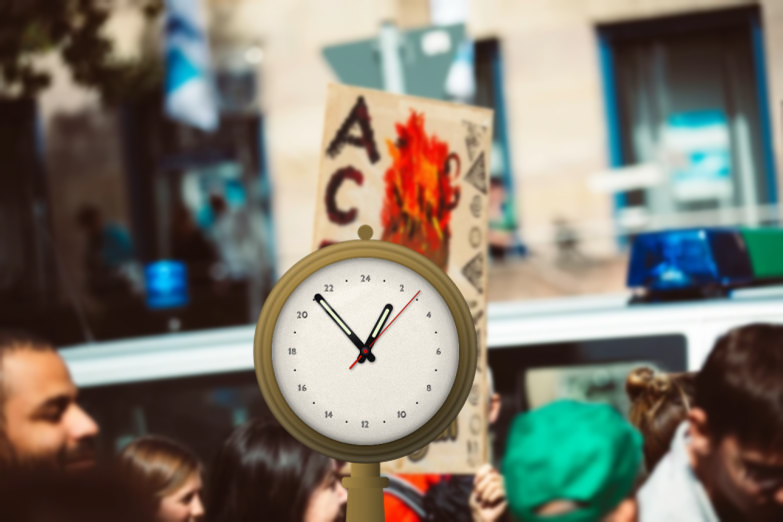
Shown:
**1:53:07**
